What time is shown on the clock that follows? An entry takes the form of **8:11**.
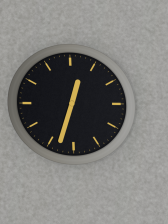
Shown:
**12:33**
